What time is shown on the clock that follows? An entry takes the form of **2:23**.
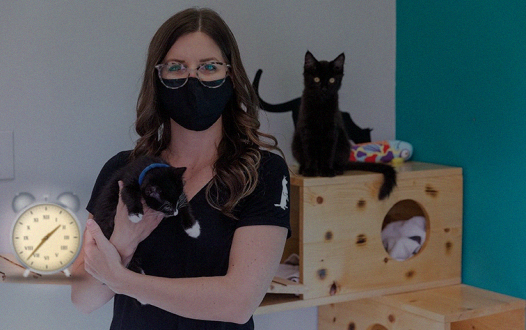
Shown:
**1:37**
